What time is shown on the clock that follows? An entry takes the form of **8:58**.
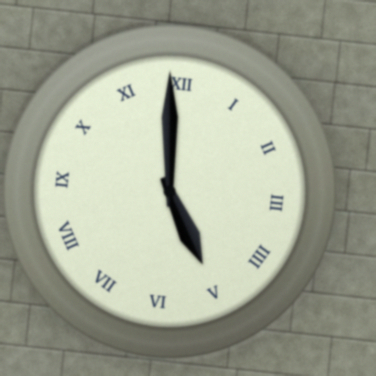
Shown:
**4:59**
